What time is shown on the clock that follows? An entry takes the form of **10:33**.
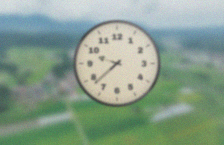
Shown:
**9:38**
